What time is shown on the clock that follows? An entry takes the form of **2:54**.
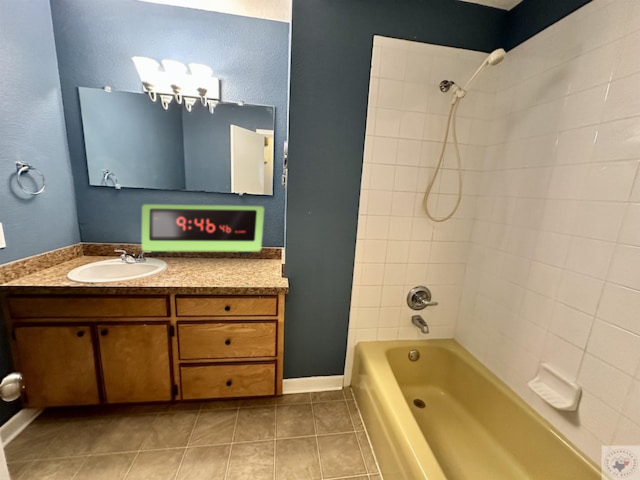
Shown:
**9:46**
